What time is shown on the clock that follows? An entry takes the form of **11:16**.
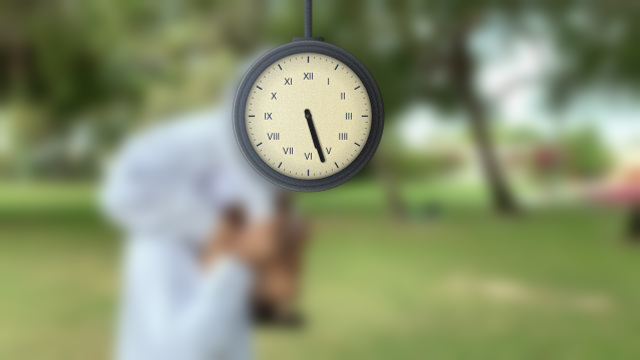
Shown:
**5:27**
